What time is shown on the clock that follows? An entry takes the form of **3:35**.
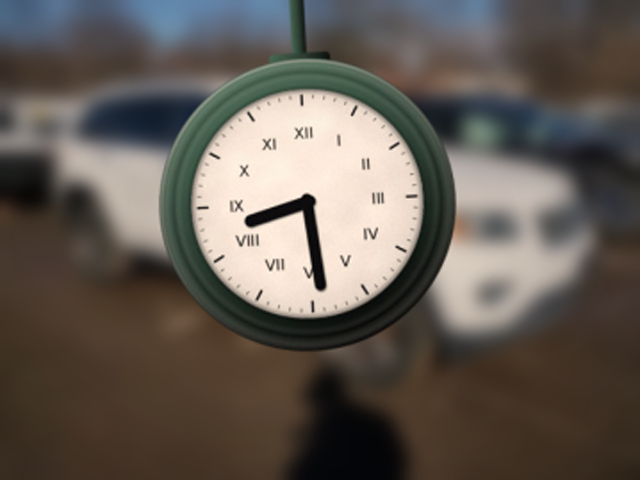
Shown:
**8:29**
